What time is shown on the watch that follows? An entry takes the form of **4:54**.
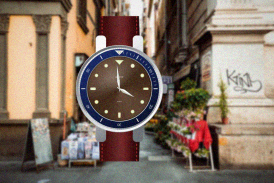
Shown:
**3:59**
